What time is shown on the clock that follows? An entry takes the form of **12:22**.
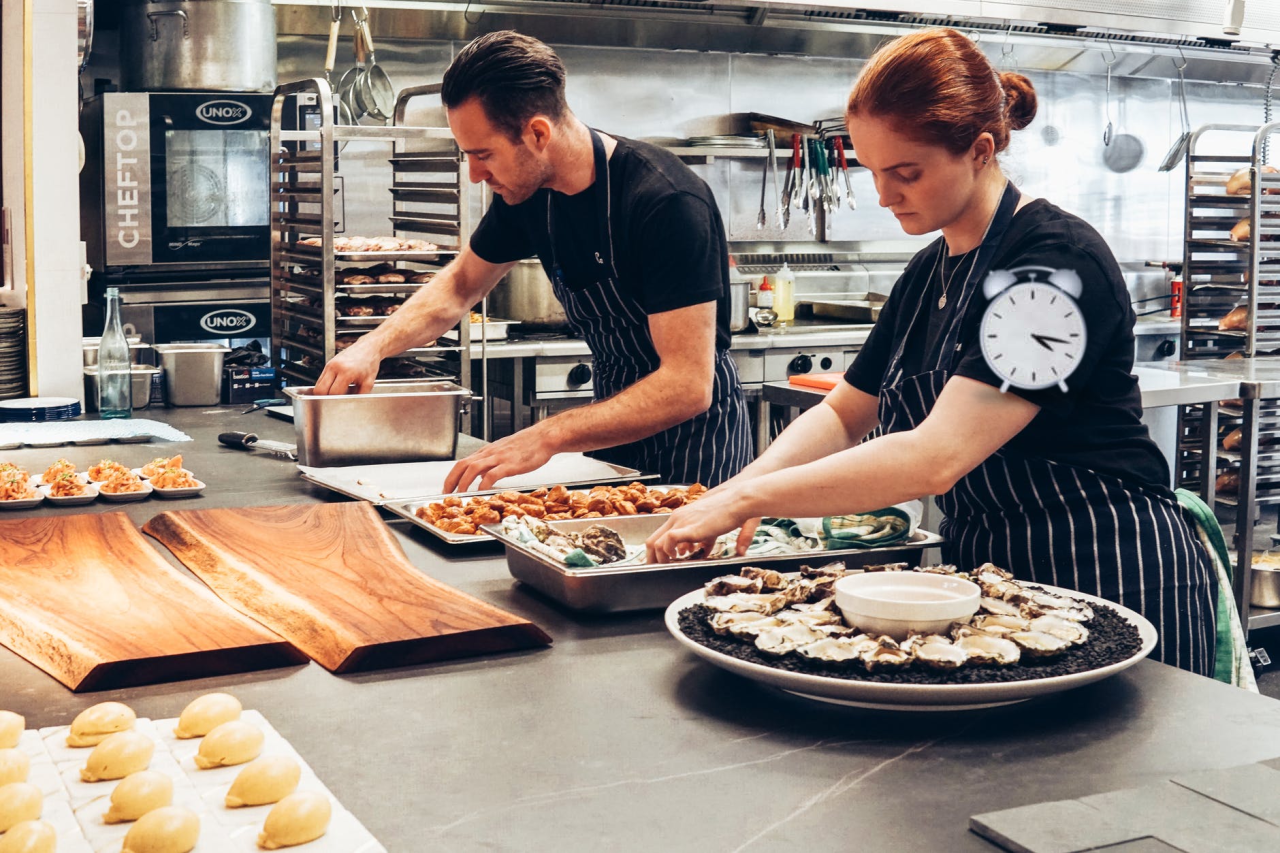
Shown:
**4:17**
